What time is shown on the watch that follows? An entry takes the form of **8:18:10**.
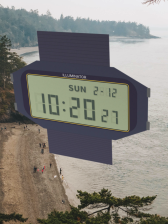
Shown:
**10:20:27**
